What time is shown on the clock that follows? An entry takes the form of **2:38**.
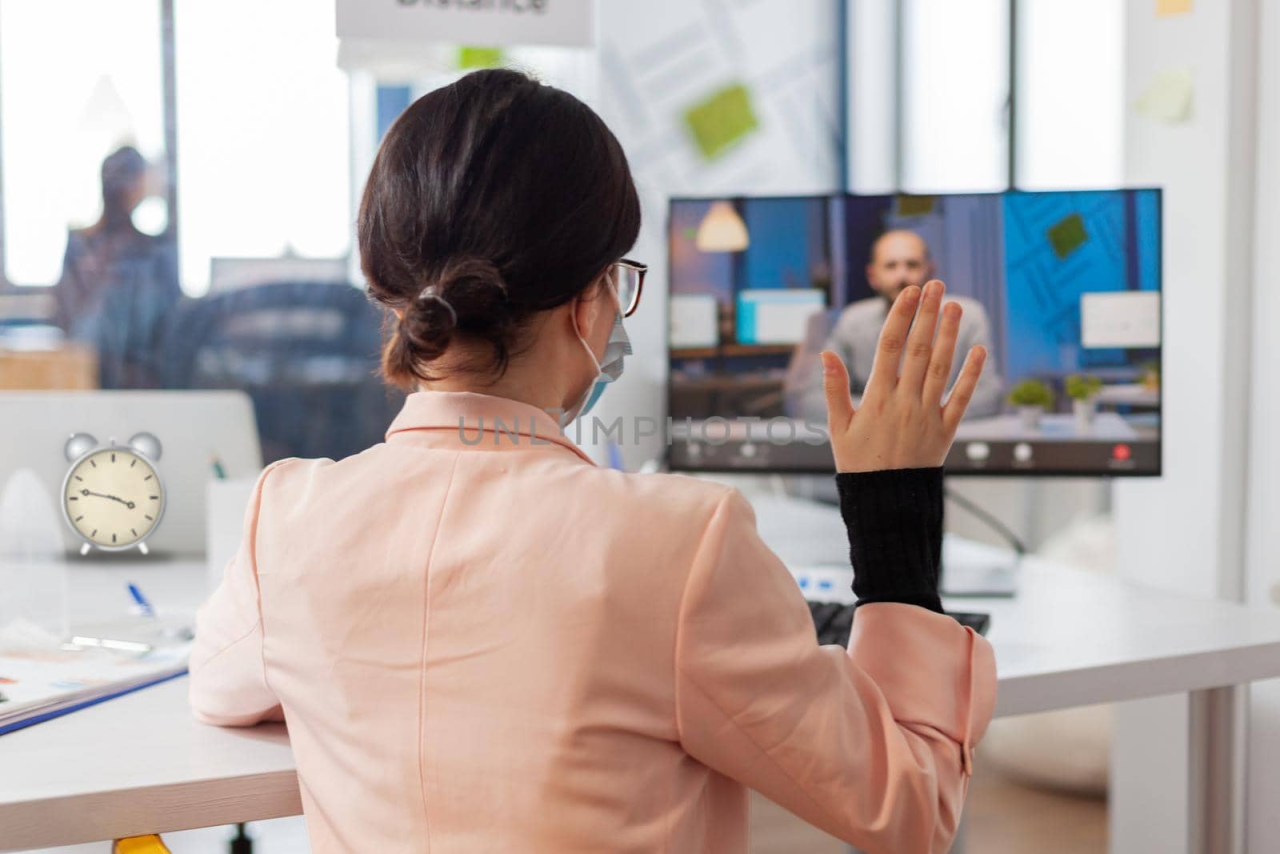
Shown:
**3:47**
